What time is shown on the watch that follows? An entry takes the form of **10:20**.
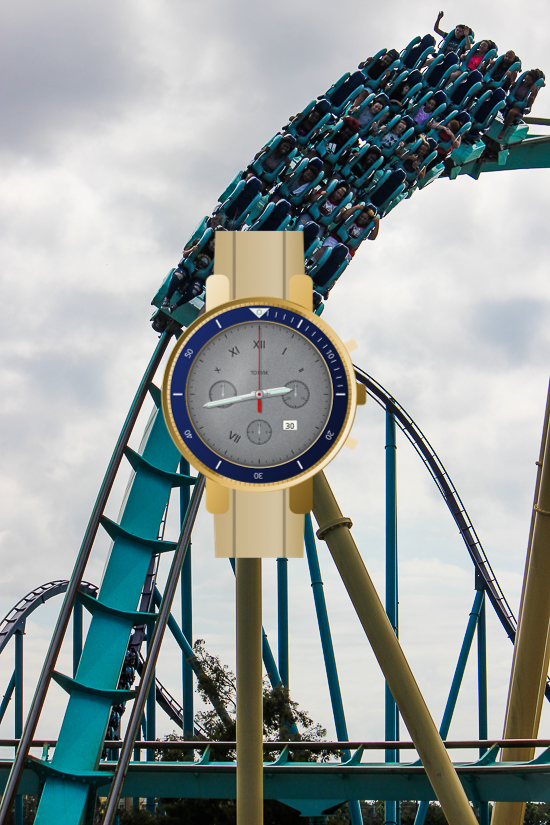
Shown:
**2:43**
